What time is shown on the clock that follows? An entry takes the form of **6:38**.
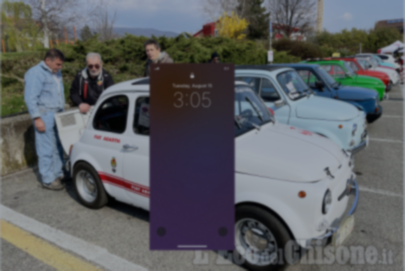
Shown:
**3:05**
